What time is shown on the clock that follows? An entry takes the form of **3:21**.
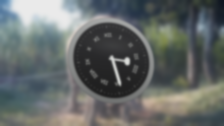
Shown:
**3:29**
